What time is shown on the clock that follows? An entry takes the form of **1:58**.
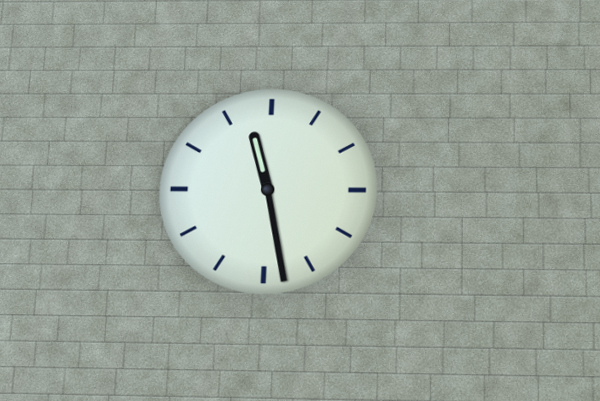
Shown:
**11:28**
